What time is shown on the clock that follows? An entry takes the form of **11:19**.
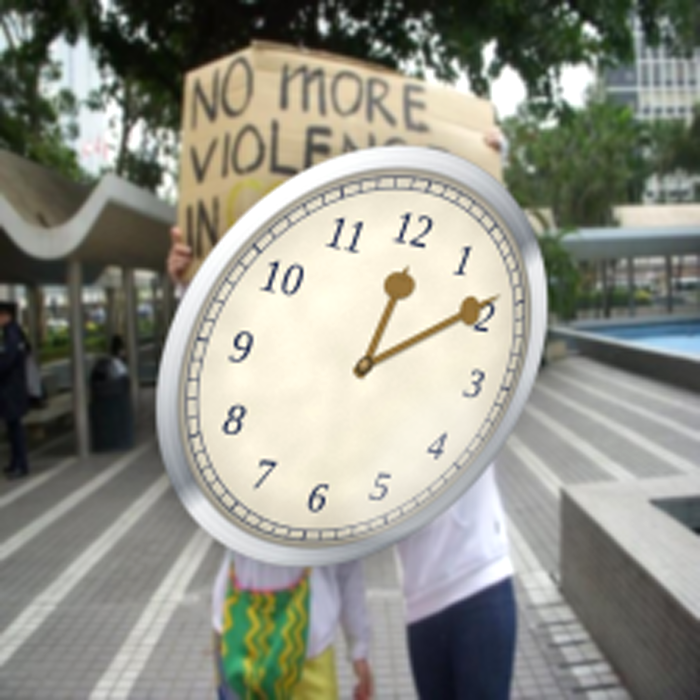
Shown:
**12:09**
